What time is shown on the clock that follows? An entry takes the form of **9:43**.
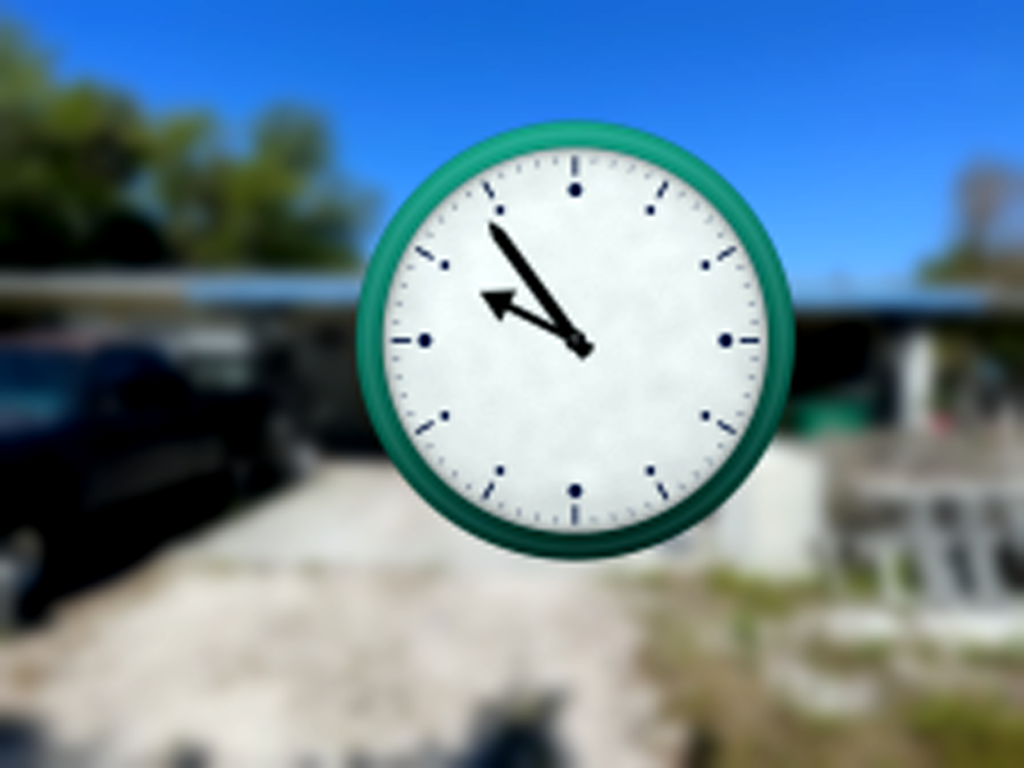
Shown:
**9:54**
